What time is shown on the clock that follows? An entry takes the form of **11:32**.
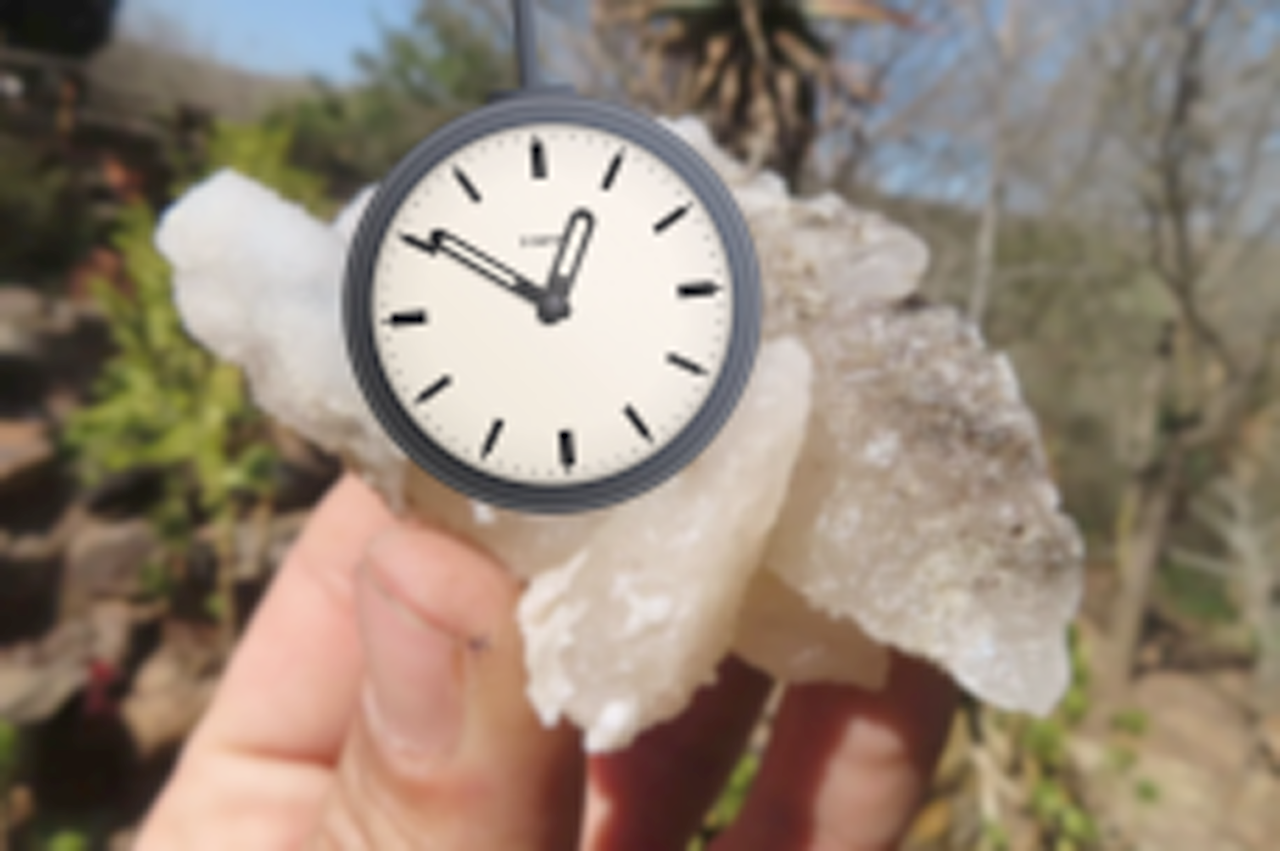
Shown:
**12:51**
